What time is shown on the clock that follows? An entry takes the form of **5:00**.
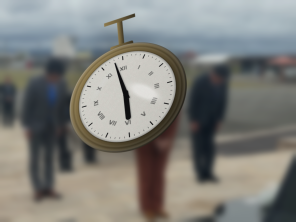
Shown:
**5:58**
